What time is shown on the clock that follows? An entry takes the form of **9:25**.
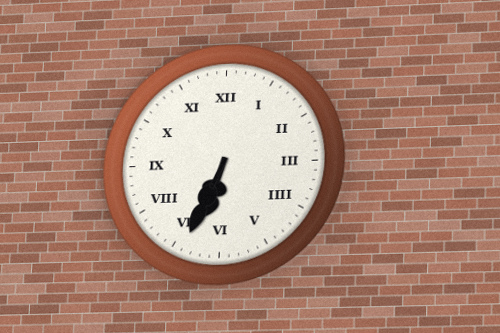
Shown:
**6:34**
